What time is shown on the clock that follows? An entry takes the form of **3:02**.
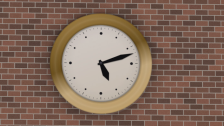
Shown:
**5:12**
